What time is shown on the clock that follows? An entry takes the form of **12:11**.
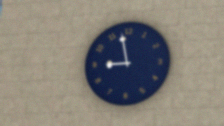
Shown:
**8:58**
